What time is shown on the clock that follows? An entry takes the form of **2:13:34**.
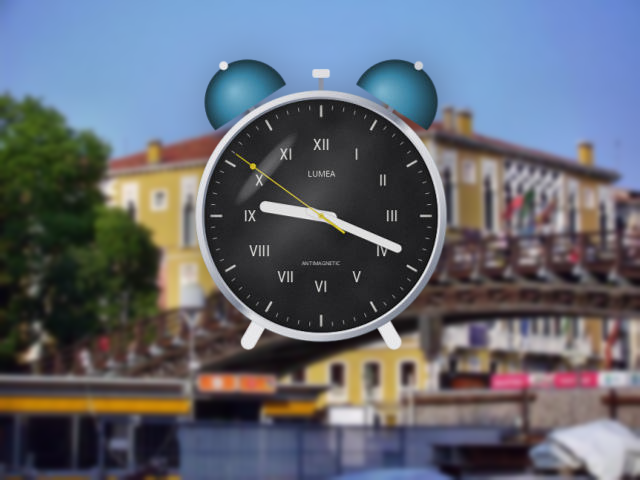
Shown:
**9:18:51**
